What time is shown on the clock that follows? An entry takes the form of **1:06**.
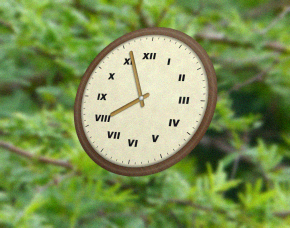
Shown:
**7:56**
